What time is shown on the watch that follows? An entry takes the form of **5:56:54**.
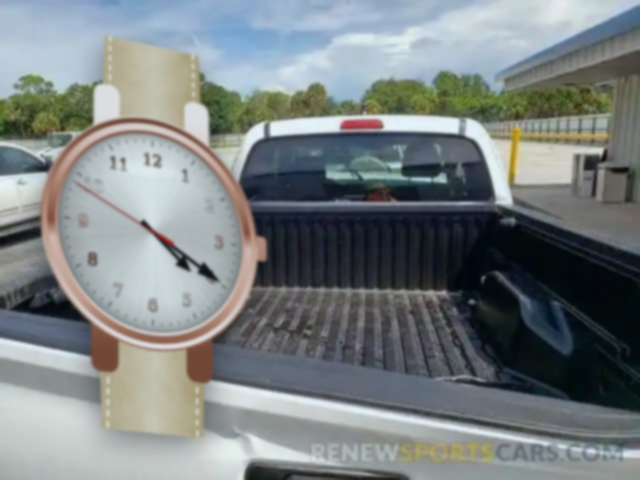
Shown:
**4:19:49**
